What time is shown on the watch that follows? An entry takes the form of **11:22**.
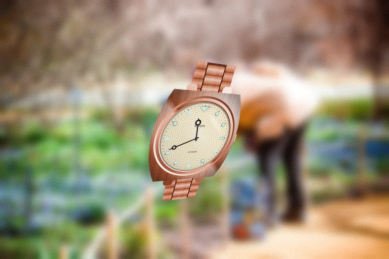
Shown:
**11:41**
